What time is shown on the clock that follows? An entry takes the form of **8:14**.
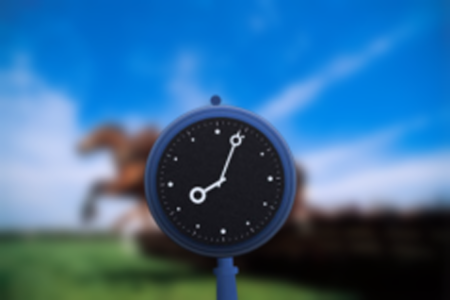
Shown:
**8:04**
